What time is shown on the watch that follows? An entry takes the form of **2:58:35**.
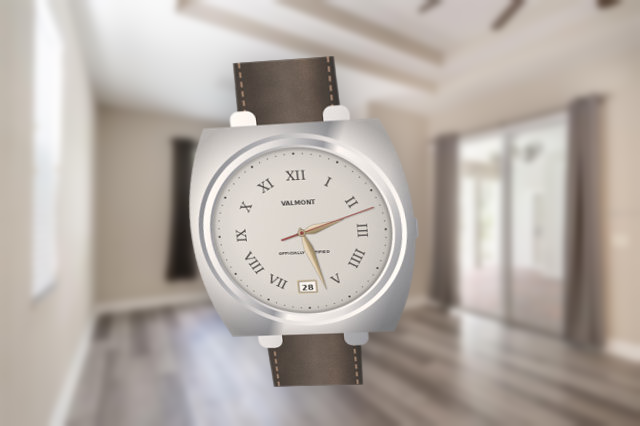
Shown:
**2:27:12**
